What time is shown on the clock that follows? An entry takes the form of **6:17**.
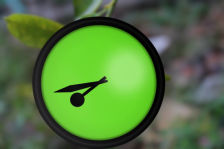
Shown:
**7:43**
